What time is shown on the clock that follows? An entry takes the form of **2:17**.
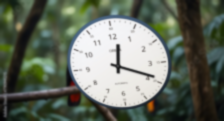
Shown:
**12:19**
